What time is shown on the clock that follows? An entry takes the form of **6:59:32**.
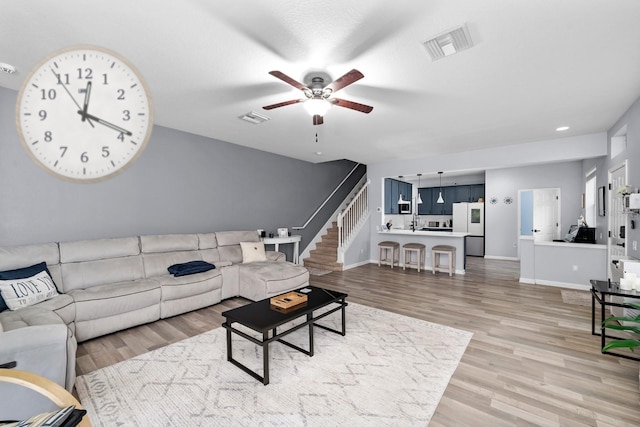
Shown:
**12:18:54**
